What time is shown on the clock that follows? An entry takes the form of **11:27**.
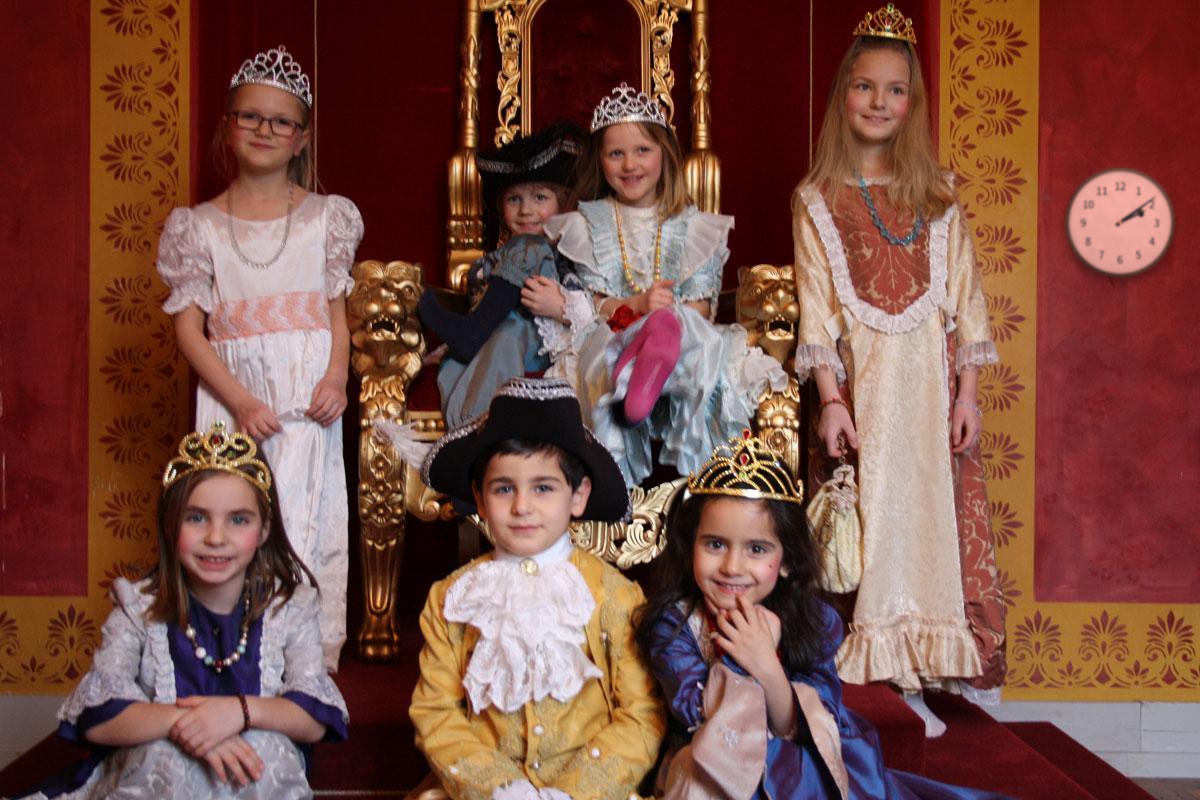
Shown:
**2:09**
